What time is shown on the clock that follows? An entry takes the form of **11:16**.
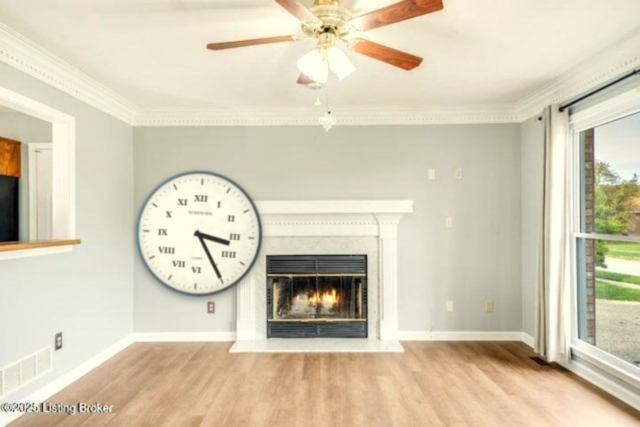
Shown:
**3:25**
